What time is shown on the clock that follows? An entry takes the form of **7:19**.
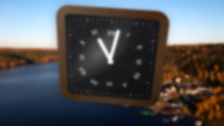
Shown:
**11:02**
